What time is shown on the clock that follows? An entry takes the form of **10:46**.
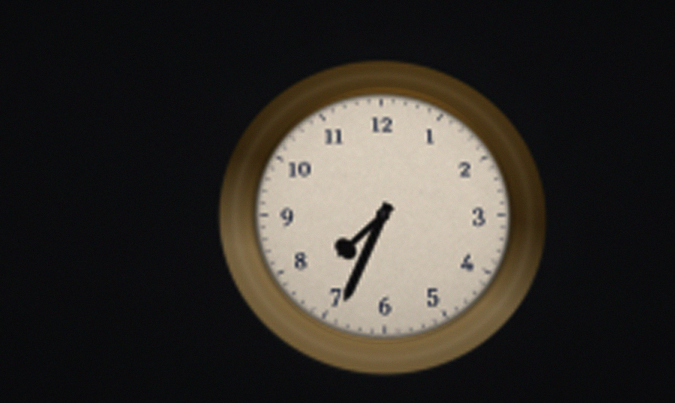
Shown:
**7:34**
